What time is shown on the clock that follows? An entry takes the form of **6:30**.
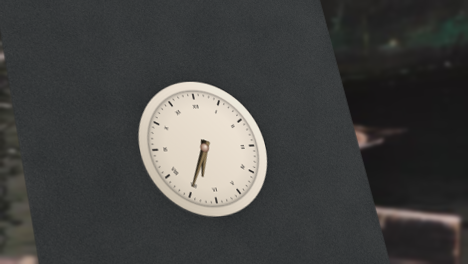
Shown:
**6:35**
